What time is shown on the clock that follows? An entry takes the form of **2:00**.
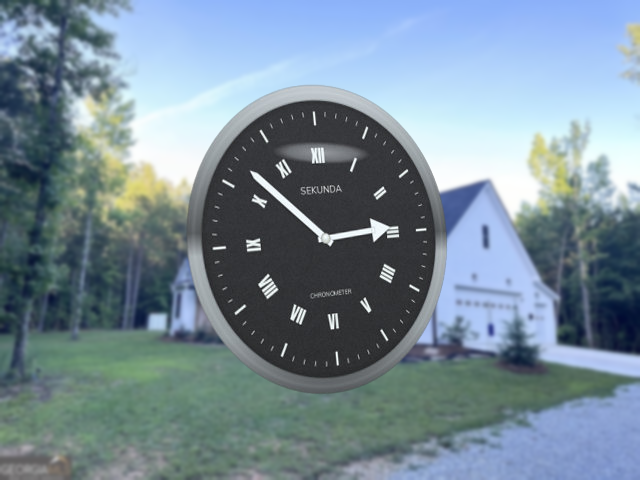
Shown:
**2:52**
